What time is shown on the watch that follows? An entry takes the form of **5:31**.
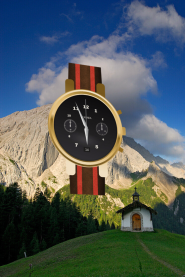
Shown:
**5:56**
